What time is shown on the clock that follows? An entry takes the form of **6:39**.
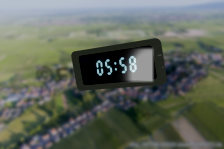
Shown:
**5:58**
